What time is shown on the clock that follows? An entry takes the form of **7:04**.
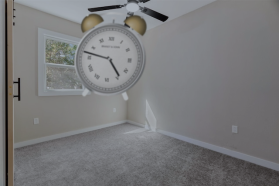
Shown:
**4:47**
